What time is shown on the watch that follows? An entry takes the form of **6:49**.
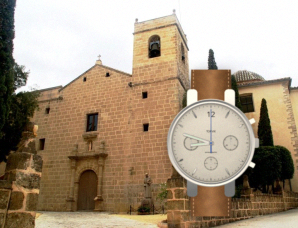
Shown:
**8:48**
